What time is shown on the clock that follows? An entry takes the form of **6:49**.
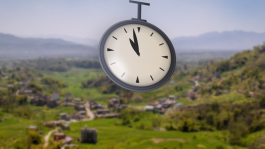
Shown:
**10:58**
